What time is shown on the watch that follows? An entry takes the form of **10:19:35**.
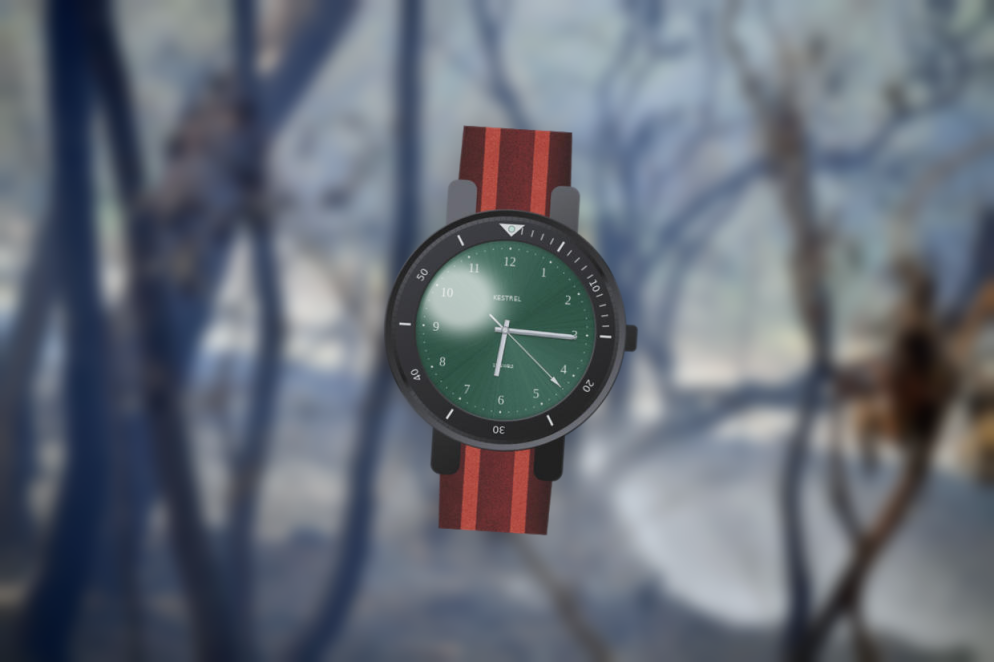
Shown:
**6:15:22**
